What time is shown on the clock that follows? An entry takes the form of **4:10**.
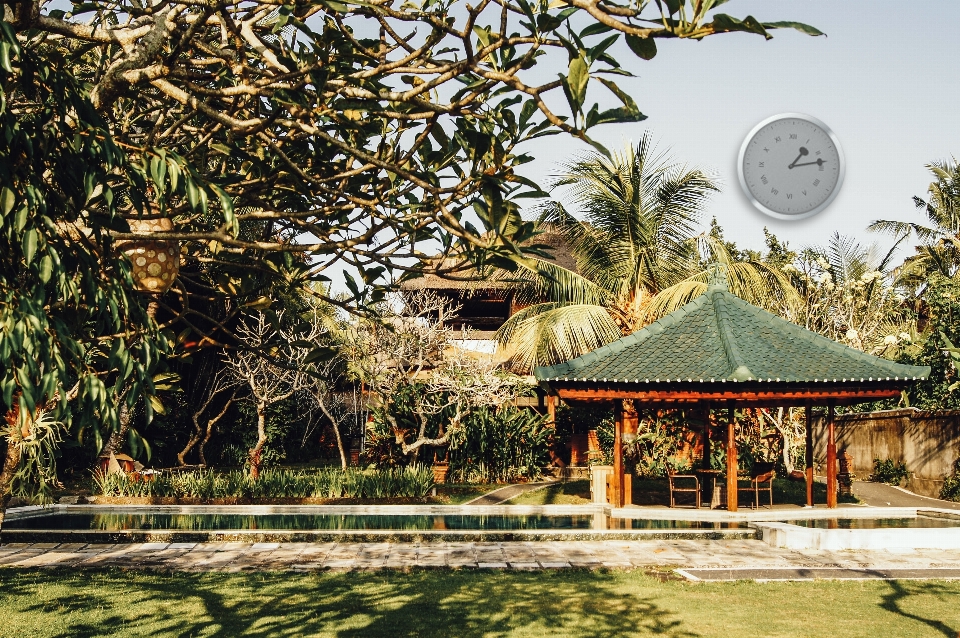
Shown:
**1:13**
